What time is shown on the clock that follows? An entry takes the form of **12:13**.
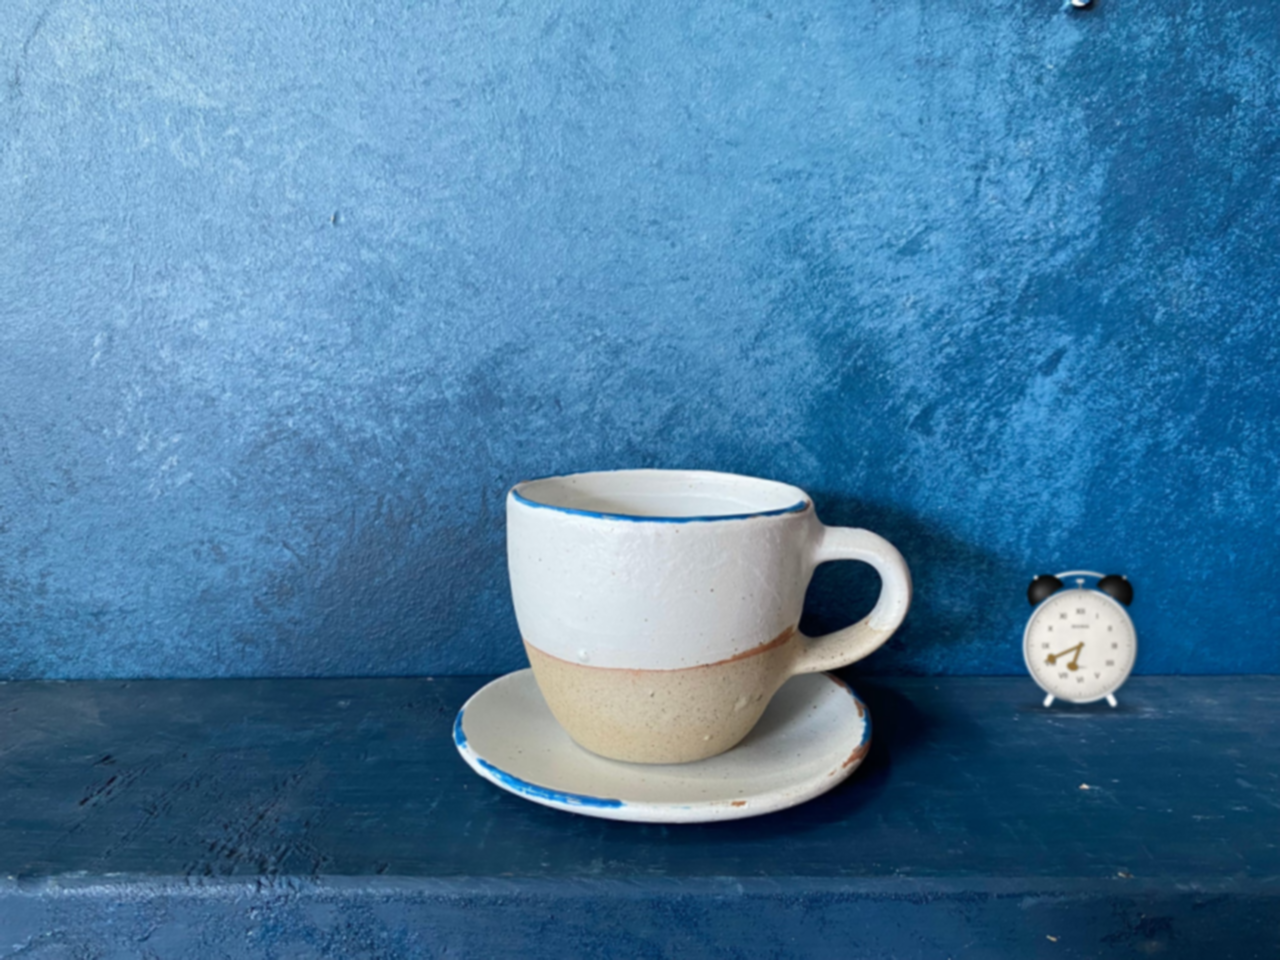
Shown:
**6:41**
